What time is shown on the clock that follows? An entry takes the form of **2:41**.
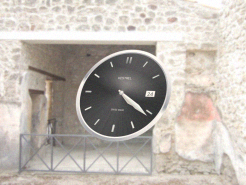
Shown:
**4:21**
